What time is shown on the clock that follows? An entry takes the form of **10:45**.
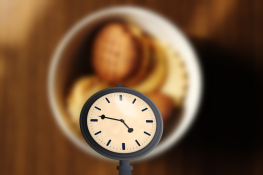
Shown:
**4:47**
